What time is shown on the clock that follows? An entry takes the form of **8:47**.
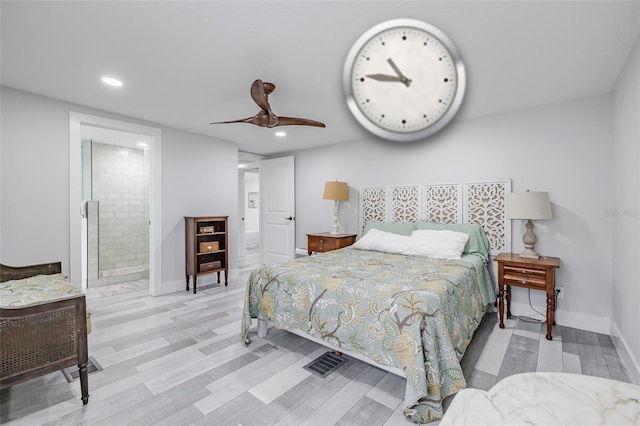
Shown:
**10:46**
